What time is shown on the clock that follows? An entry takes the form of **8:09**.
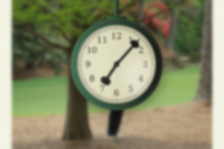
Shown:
**7:07**
